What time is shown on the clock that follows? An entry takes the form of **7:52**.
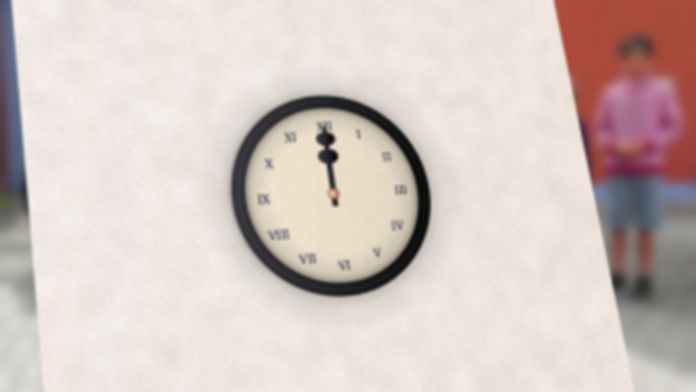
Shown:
**12:00**
